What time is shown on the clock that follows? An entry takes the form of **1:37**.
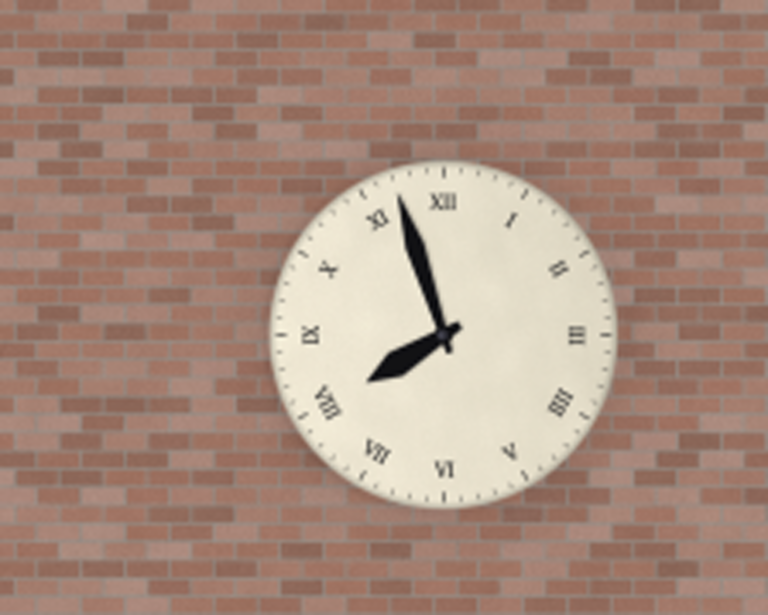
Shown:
**7:57**
